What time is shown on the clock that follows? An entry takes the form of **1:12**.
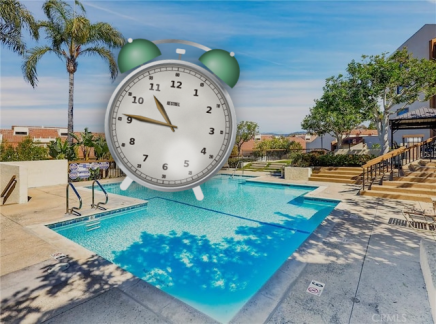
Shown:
**10:46**
